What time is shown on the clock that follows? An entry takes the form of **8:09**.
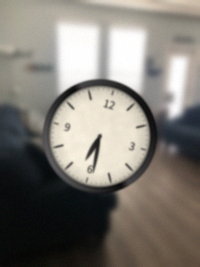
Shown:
**6:29**
